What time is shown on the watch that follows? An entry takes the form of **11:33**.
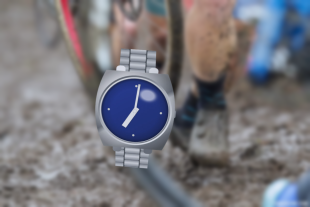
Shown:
**7:01**
